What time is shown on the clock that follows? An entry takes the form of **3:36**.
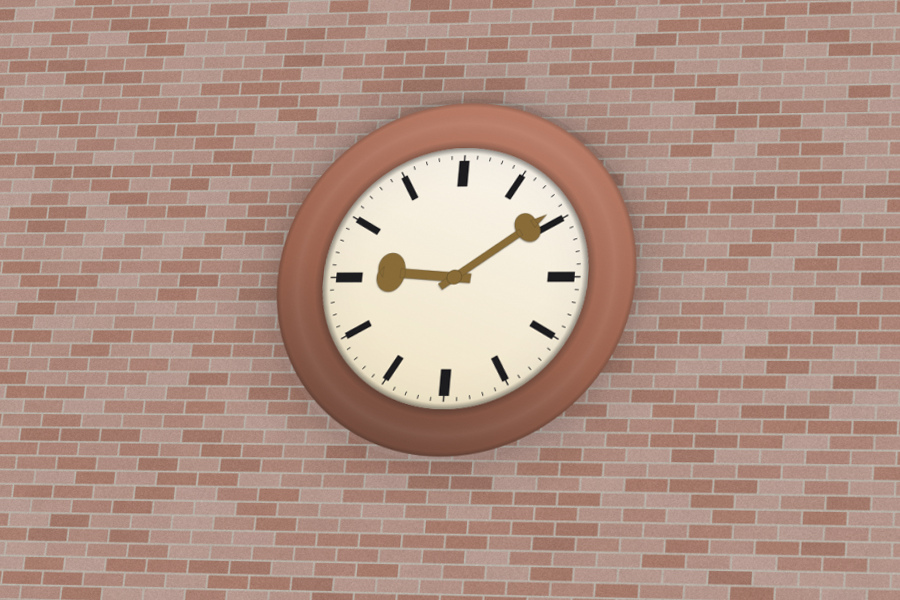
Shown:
**9:09**
